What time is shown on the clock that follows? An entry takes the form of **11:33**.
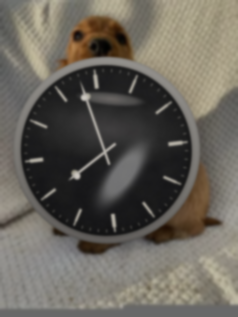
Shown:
**7:58**
